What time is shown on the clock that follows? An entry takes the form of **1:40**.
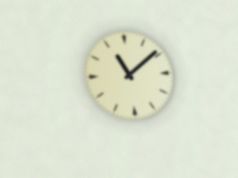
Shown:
**11:09**
